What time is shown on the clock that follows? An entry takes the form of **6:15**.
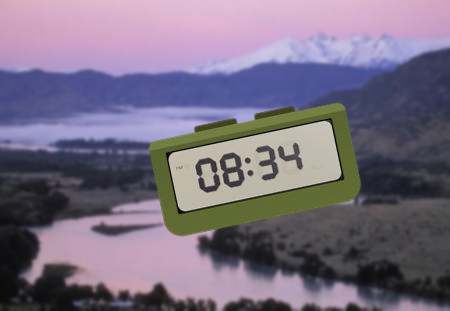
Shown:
**8:34**
